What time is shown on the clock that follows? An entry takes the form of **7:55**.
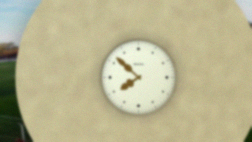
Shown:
**7:52**
